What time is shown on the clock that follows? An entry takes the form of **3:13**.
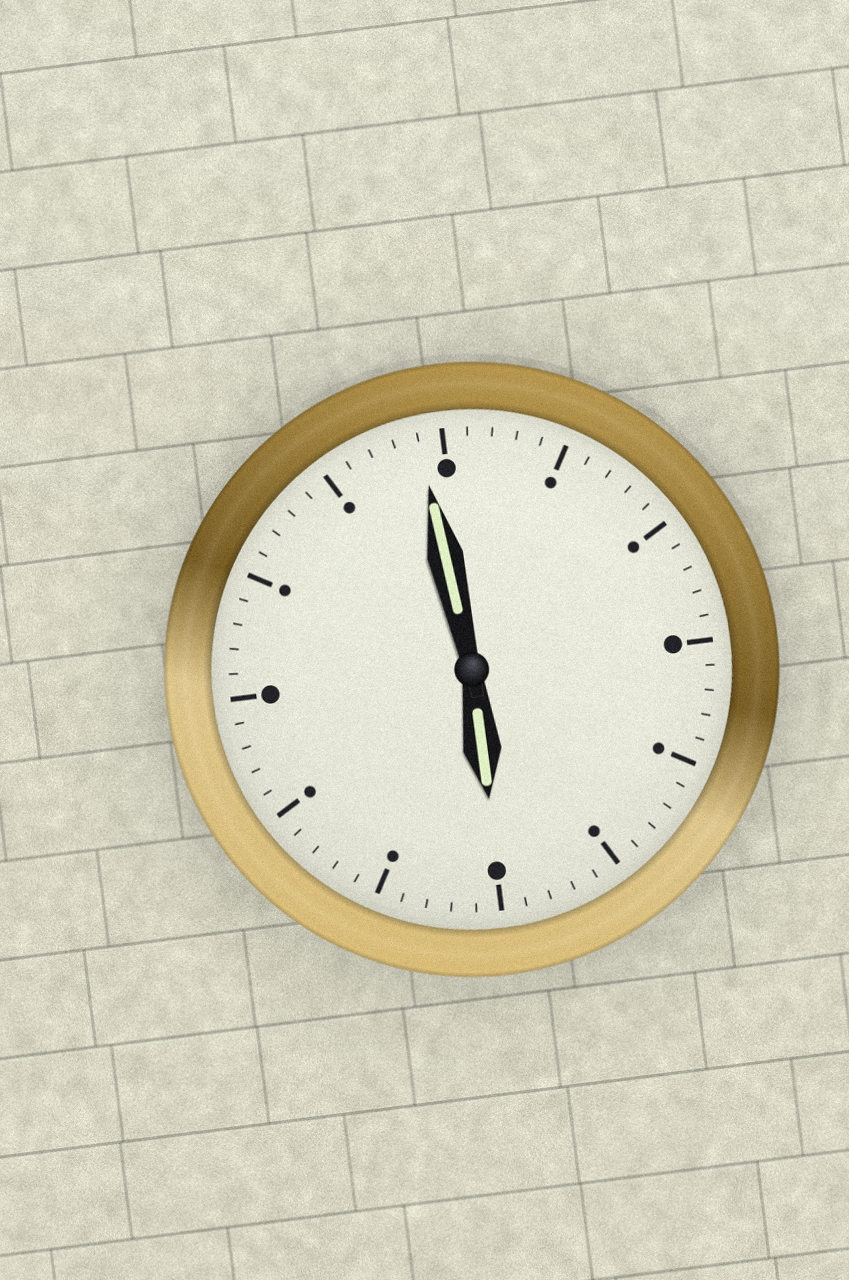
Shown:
**5:59**
